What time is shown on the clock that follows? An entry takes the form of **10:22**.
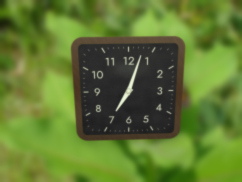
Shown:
**7:03**
